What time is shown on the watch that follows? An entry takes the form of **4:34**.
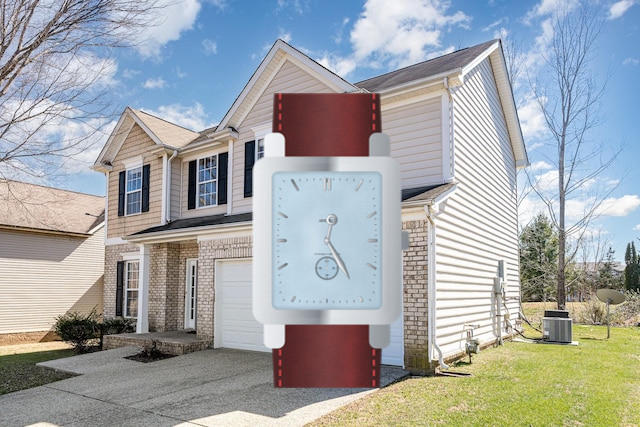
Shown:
**12:25**
